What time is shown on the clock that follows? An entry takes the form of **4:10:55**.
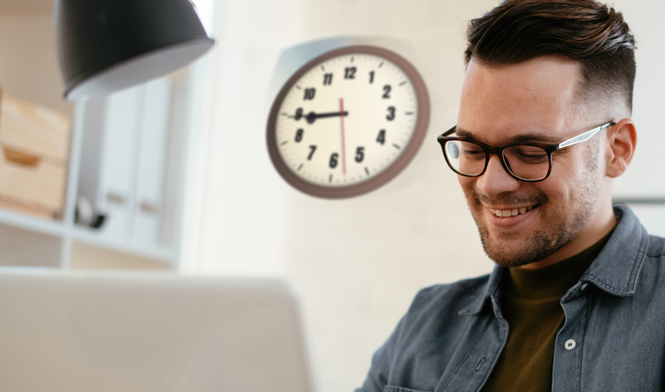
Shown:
**8:44:28**
